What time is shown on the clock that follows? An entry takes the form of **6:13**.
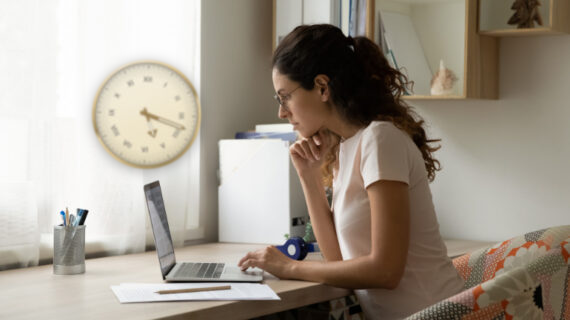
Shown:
**5:18**
